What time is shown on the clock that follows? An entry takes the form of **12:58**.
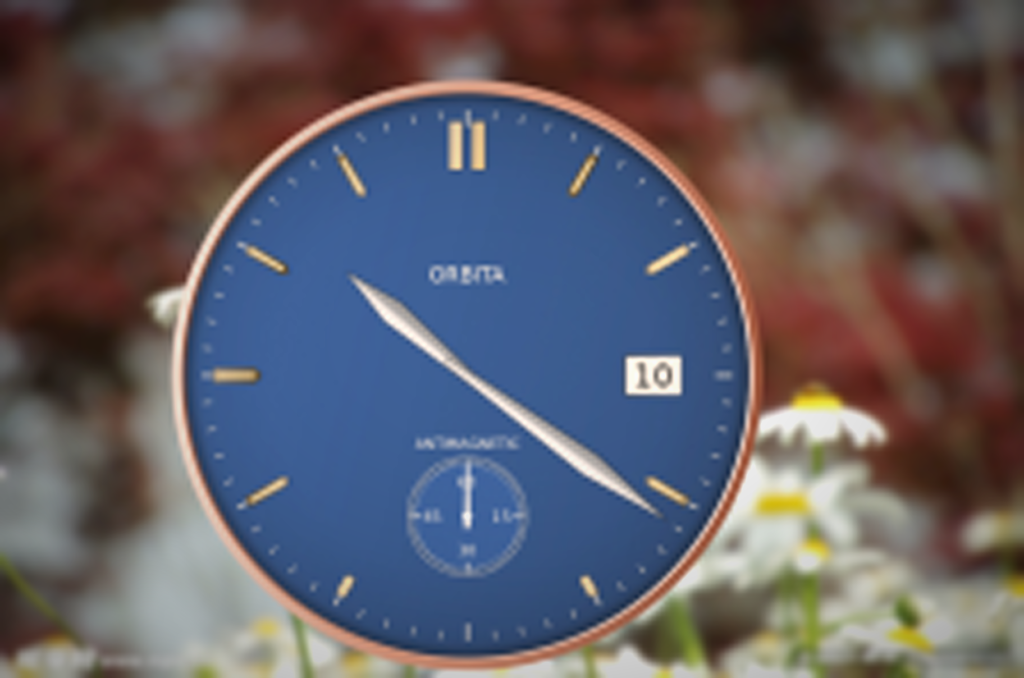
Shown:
**10:21**
